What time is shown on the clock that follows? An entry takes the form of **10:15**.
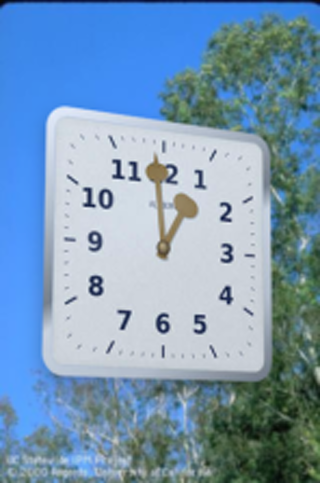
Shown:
**12:59**
